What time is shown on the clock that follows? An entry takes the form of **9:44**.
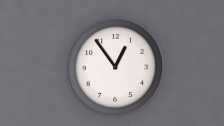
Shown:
**12:54**
